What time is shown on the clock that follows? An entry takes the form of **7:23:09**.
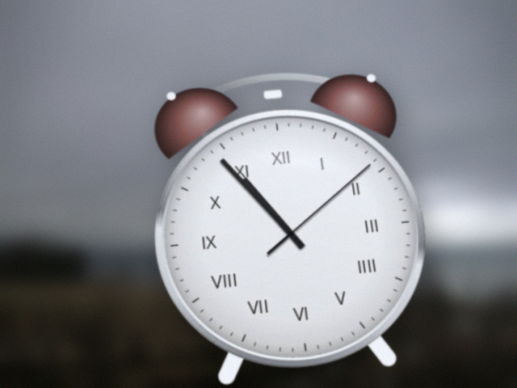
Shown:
**10:54:09**
